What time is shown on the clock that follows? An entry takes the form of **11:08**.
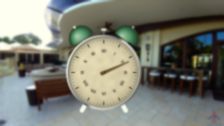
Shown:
**2:11**
